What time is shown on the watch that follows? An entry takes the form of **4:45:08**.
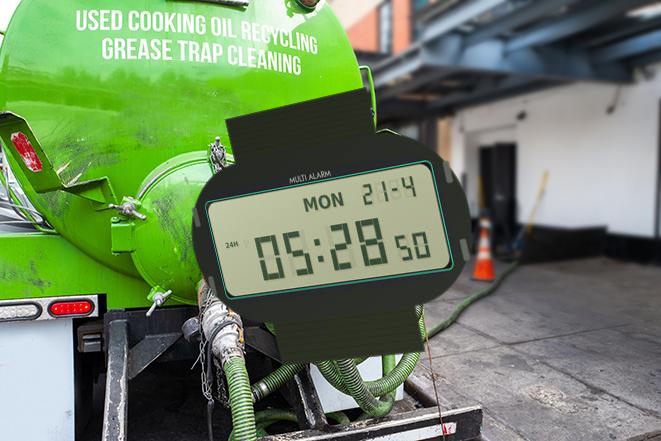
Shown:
**5:28:50**
